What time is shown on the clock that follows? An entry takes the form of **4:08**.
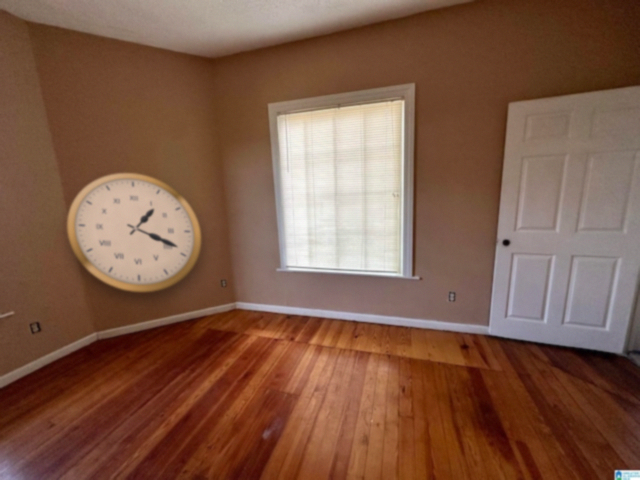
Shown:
**1:19**
